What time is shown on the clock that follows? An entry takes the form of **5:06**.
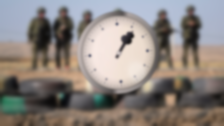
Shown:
**1:06**
